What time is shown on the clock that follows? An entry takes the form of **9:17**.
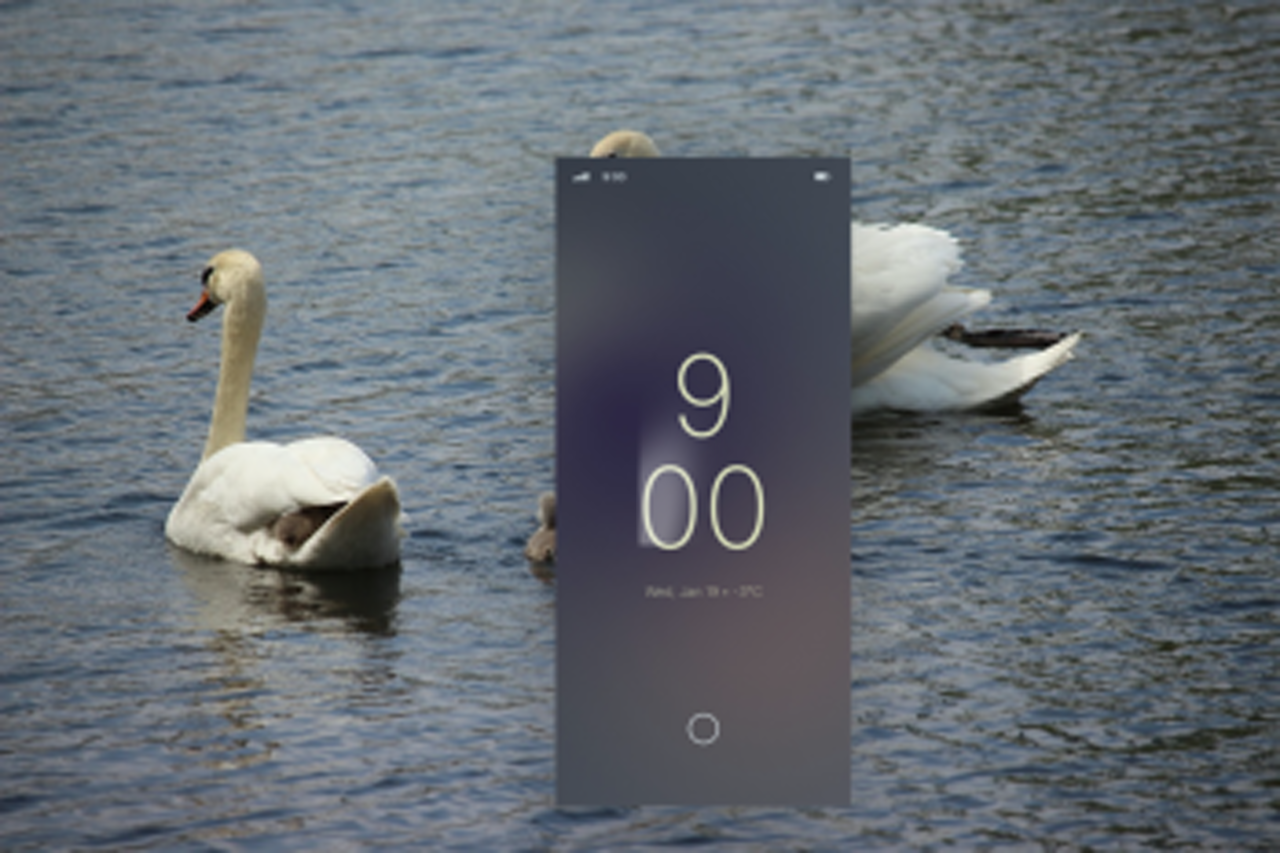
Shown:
**9:00**
